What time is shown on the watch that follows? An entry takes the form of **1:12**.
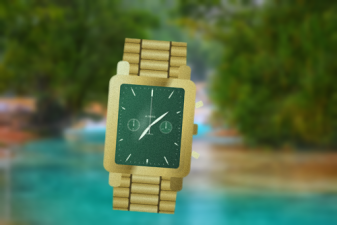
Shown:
**7:08**
